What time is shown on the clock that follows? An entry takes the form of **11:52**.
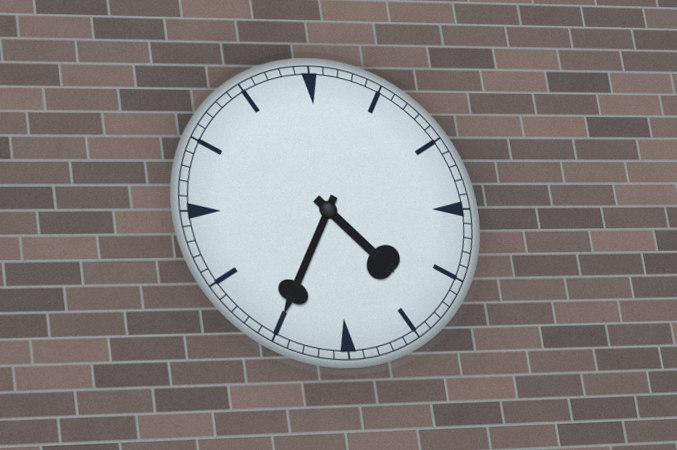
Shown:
**4:35**
